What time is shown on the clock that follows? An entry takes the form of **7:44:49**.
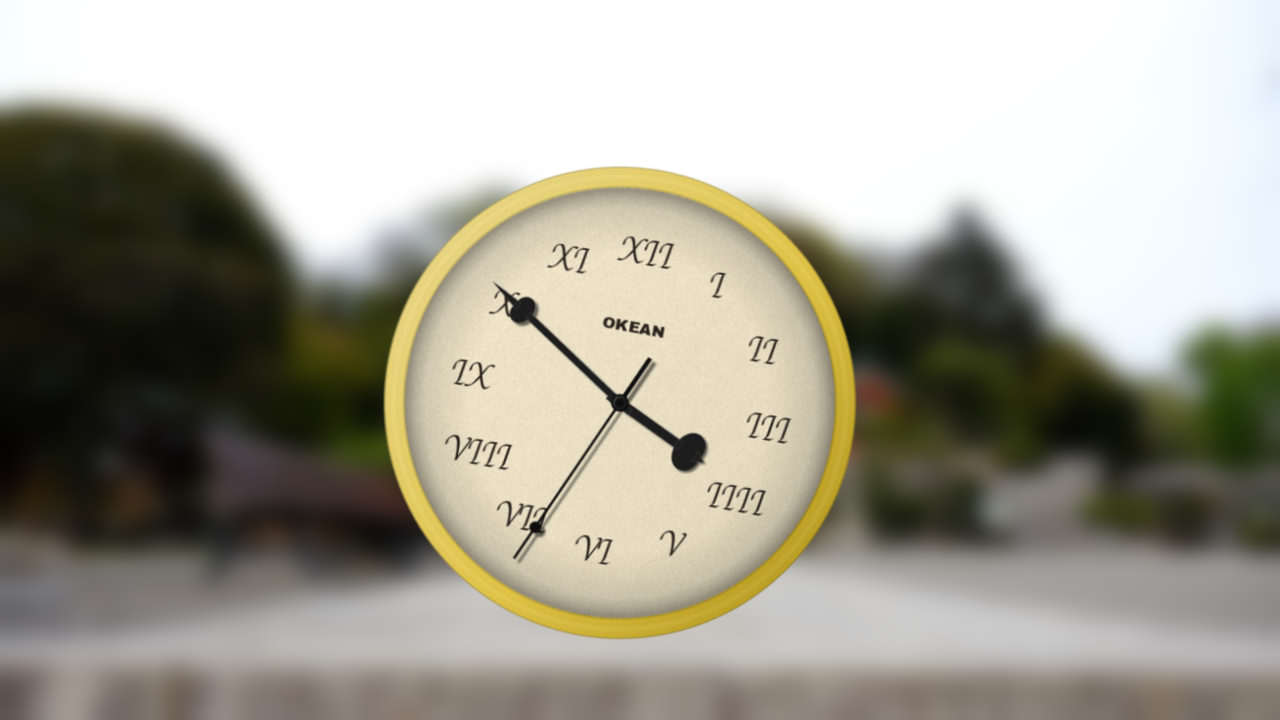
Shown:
**3:50:34**
